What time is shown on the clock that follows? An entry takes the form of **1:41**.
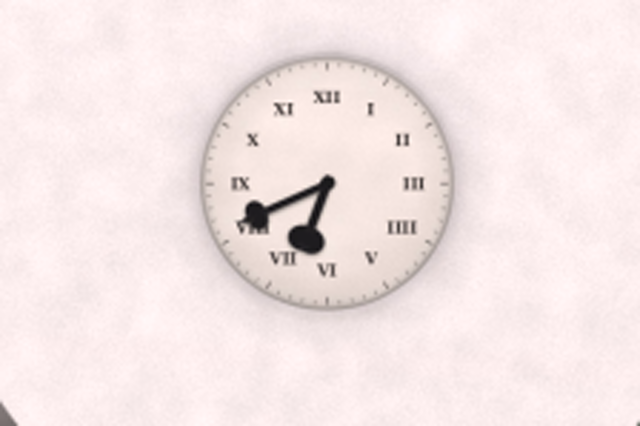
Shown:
**6:41**
